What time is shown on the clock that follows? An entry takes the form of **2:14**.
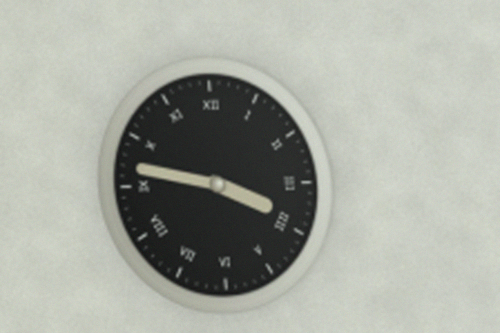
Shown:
**3:47**
